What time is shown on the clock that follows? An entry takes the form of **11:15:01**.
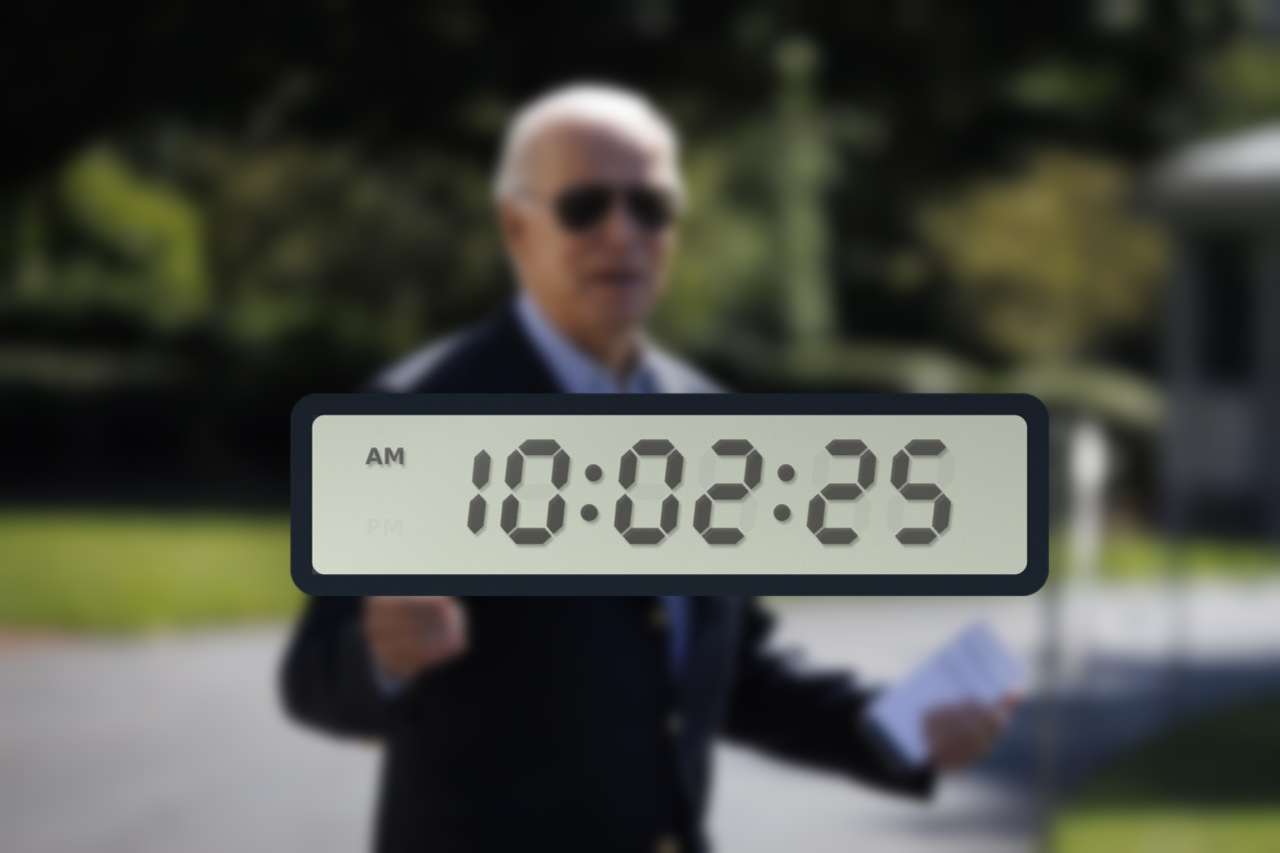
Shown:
**10:02:25**
